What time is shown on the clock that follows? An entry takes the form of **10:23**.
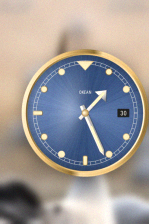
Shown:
**1:26**
